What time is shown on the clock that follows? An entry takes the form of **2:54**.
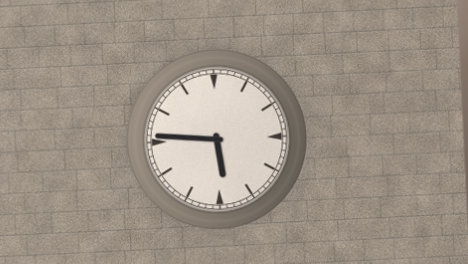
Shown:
**5:46**
